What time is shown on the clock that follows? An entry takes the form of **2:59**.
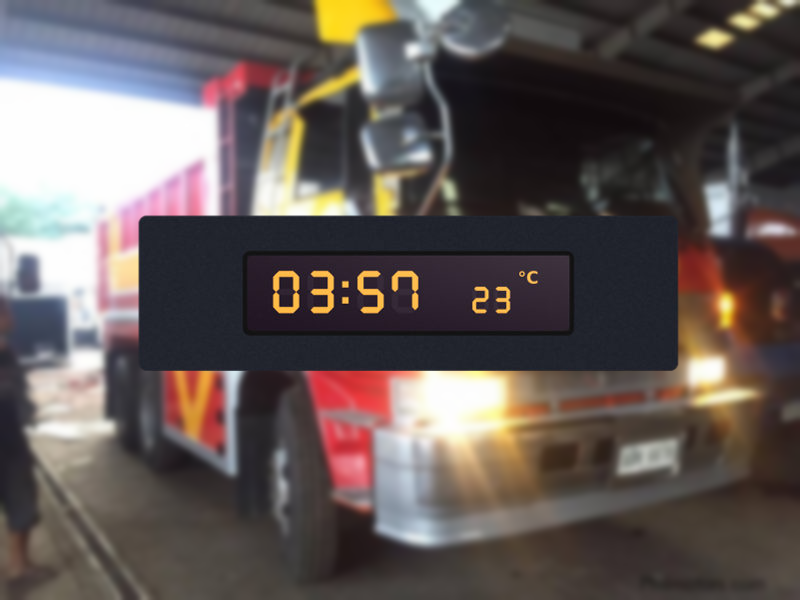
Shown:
**3:57**
